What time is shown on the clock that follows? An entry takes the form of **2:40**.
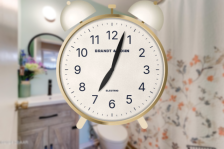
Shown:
**7:03**
